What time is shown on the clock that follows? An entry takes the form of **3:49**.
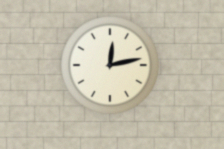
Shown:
**12:13**
